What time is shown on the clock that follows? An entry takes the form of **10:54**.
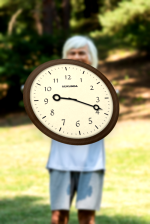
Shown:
**9:19**
